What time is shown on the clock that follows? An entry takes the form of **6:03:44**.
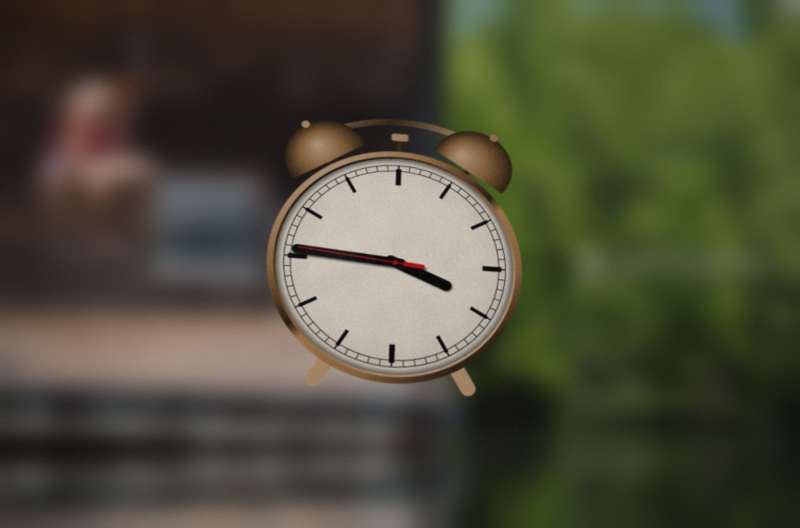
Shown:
**3:45:46**
